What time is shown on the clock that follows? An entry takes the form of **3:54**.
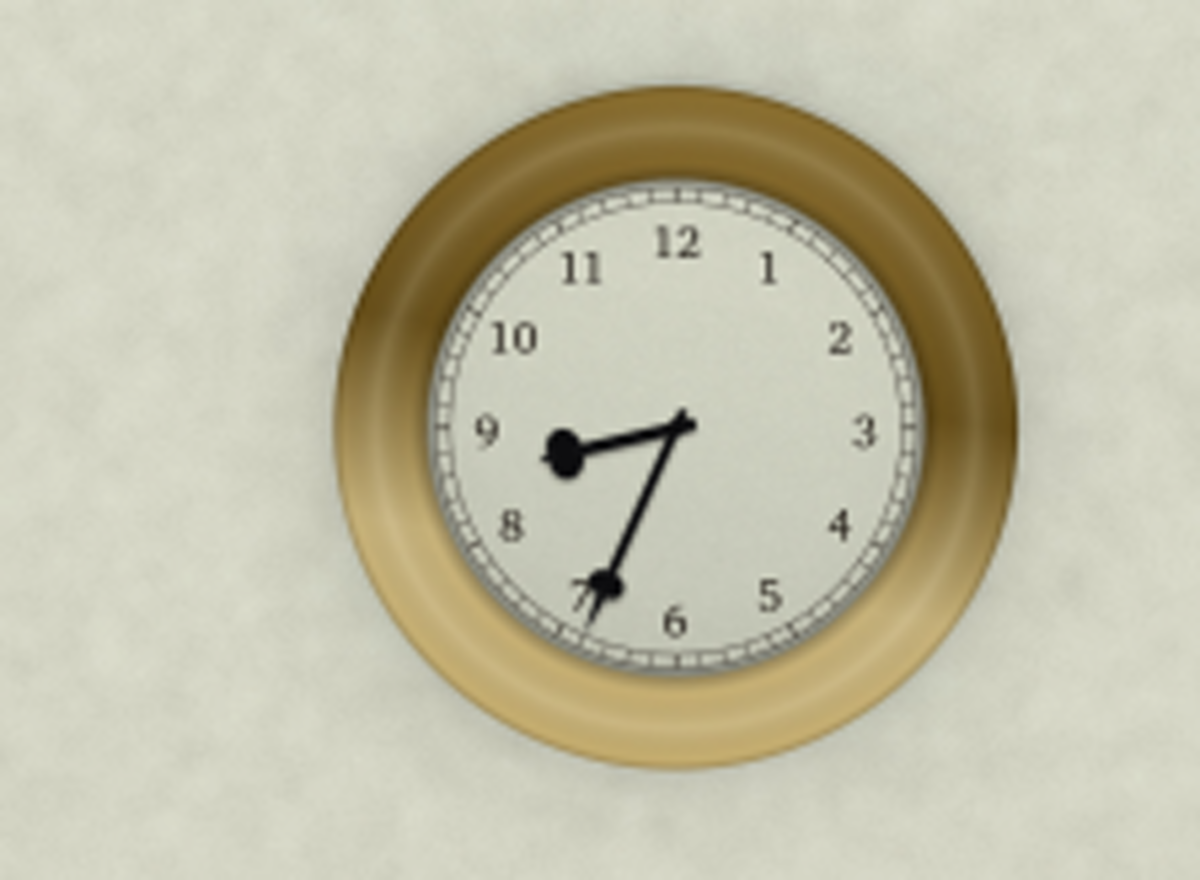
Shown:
**8:34**
